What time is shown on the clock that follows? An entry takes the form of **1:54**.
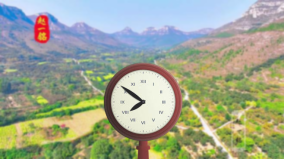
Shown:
**7:51**
